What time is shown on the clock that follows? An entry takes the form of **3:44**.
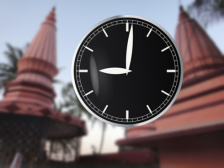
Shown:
**9:01**
